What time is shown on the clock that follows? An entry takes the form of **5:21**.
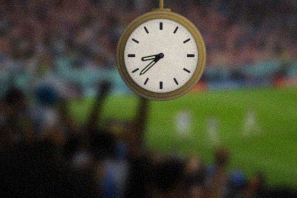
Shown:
**8:38**
